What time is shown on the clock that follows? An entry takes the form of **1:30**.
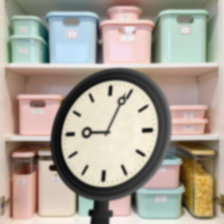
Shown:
**9:04**
